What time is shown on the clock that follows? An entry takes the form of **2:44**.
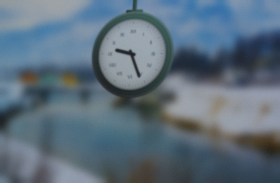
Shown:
**9:26**
